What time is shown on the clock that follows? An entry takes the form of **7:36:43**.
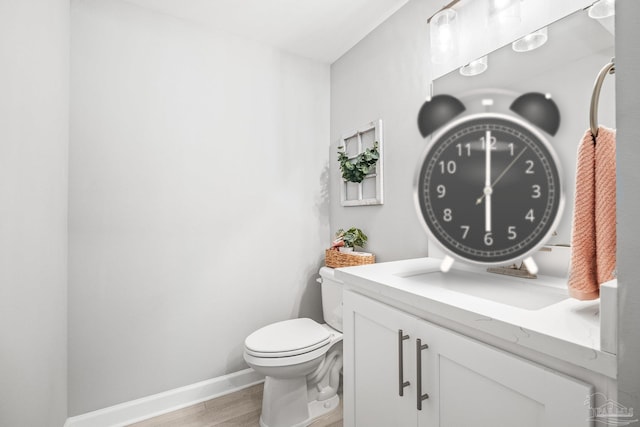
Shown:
**6:00:07**
